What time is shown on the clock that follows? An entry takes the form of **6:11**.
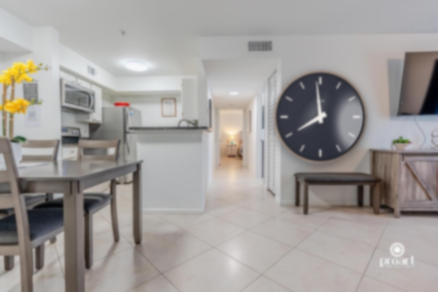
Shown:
**7:59**
